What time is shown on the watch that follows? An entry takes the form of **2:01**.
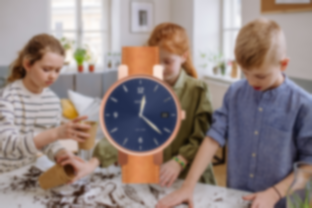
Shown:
**12:22**
